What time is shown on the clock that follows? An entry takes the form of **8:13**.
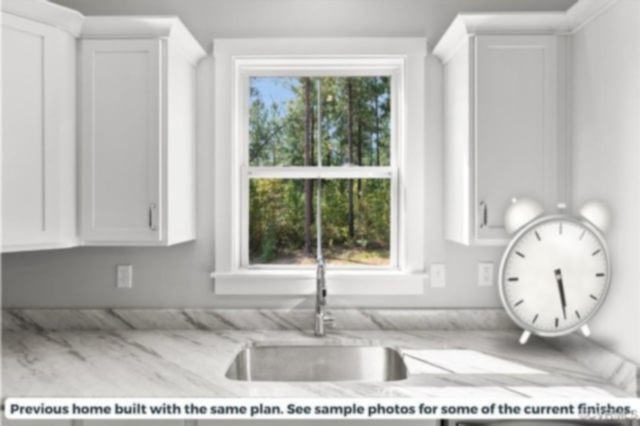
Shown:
**5:28**
